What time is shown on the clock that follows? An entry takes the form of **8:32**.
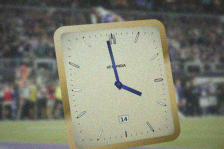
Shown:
**3:59**
